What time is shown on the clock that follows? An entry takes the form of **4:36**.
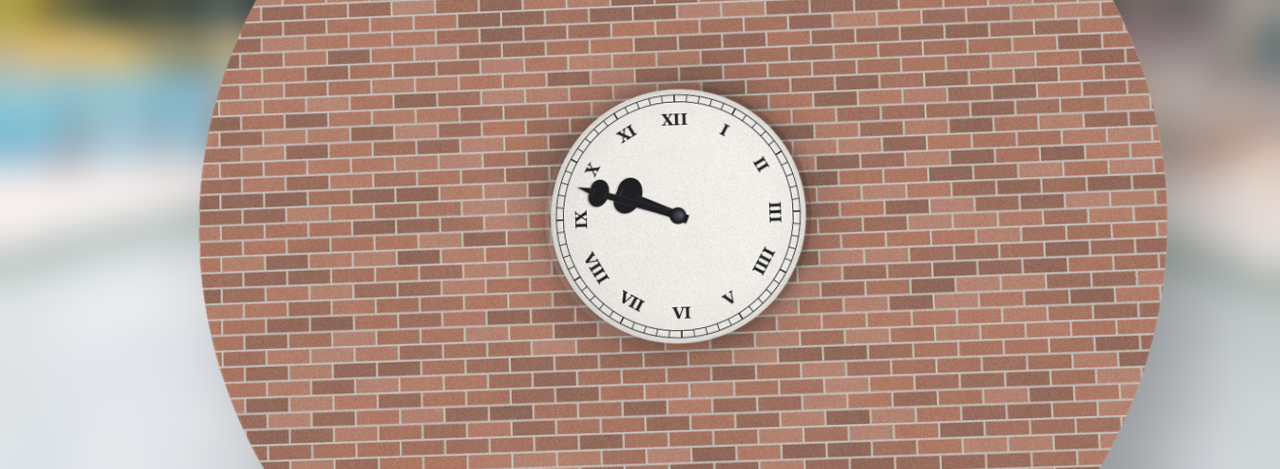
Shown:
**9:48**
